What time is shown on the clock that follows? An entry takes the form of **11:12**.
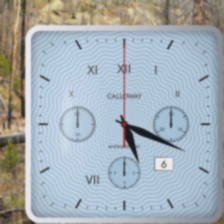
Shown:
**5:19**
